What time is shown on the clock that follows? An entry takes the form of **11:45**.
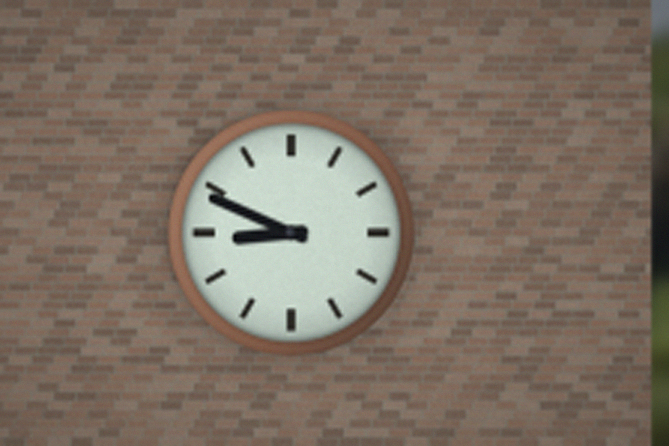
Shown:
**8:49**
